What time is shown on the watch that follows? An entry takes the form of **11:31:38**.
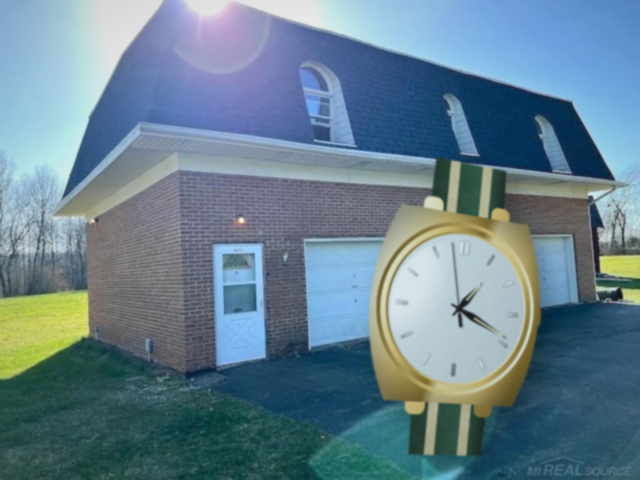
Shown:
**1:18:58**
